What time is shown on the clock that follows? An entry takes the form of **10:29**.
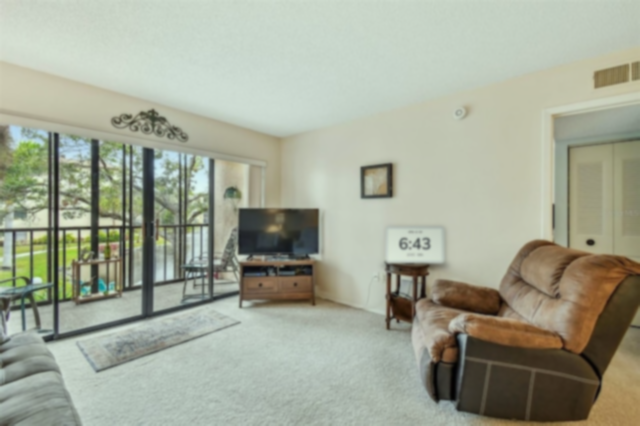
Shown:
**6:43**
